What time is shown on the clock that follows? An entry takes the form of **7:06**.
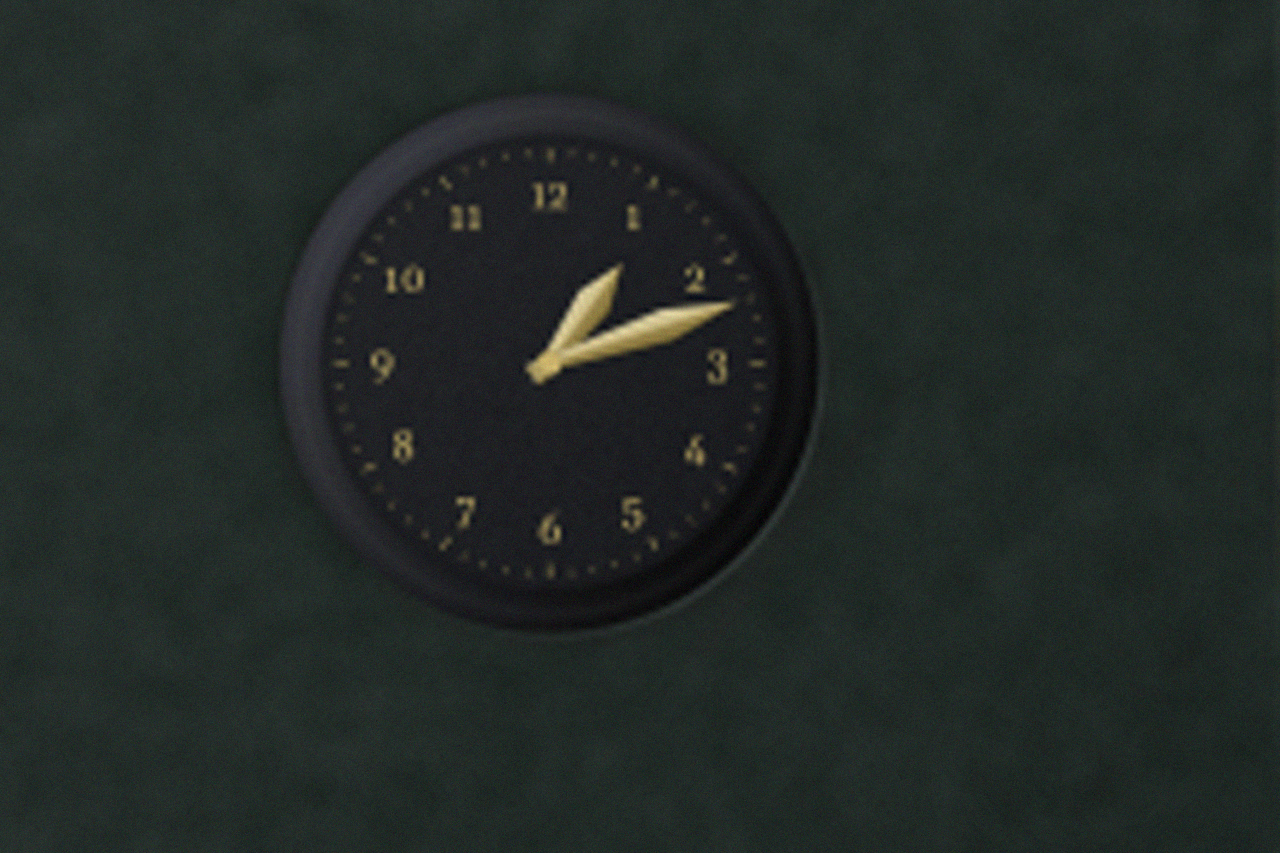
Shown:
**1:12**
